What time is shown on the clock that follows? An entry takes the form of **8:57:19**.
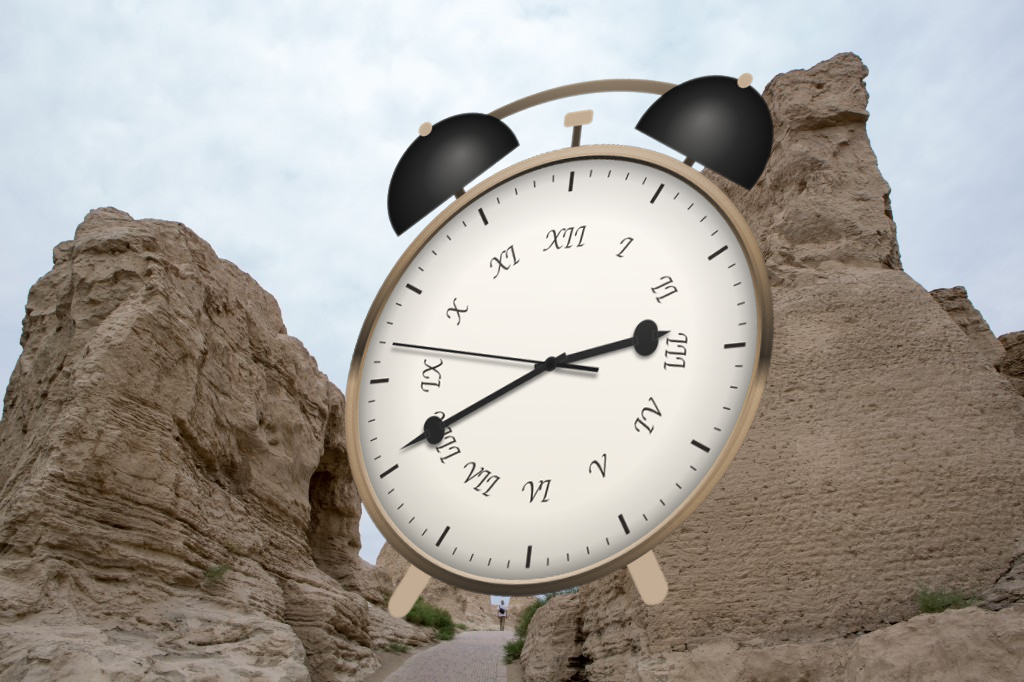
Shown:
**2:40:47**
